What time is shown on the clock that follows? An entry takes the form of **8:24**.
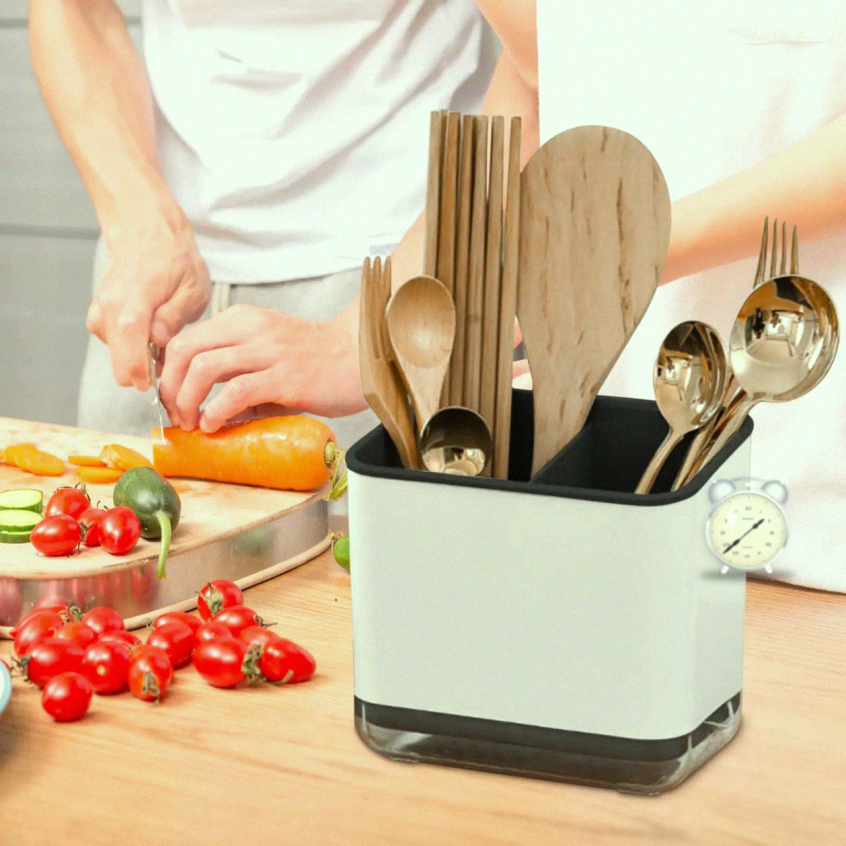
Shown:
**1:38**
